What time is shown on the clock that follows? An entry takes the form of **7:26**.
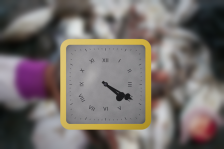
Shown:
**4:20**
